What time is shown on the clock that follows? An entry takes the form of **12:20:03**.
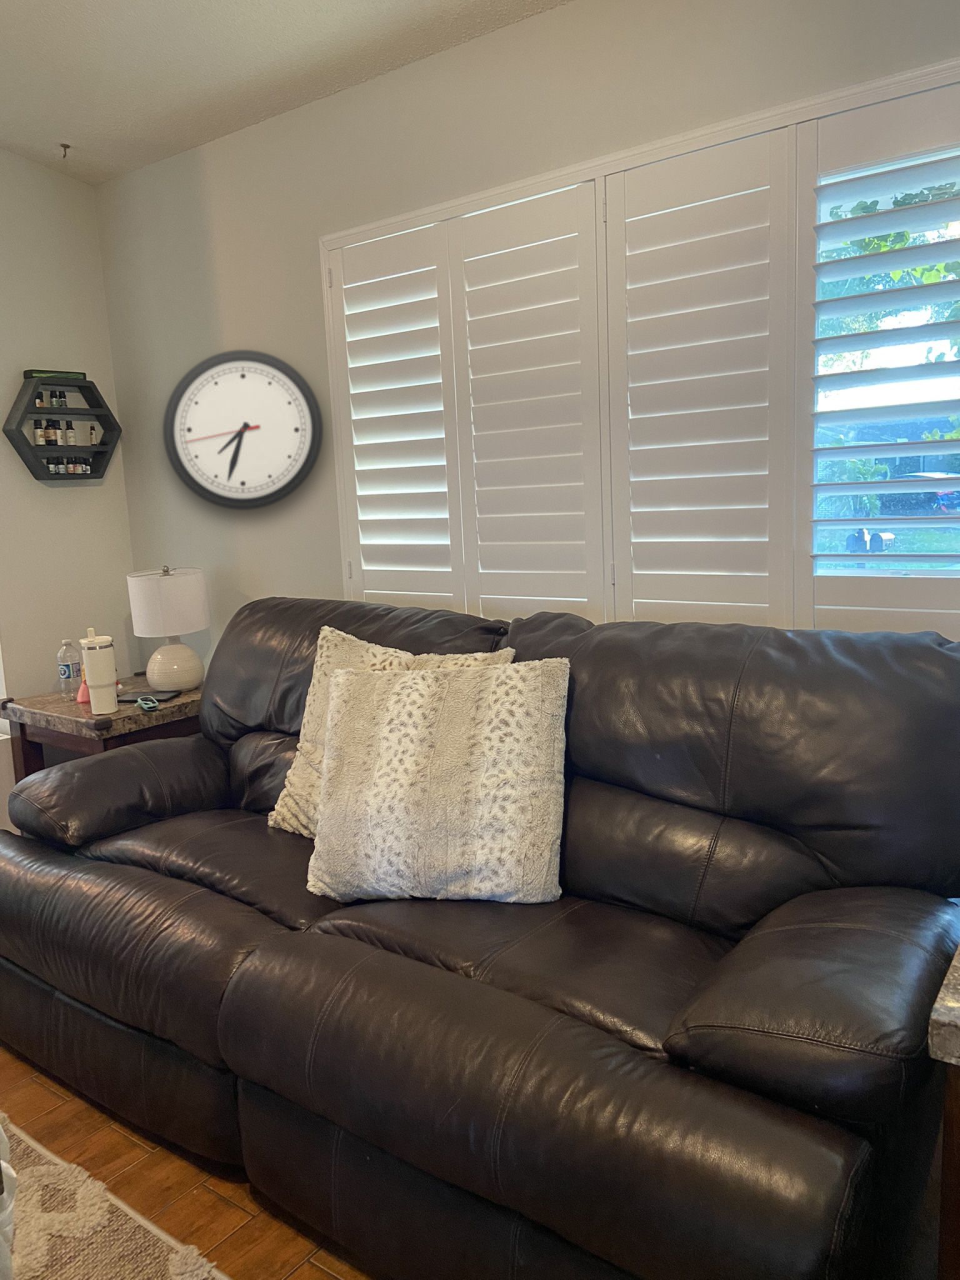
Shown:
**7:32:43**
